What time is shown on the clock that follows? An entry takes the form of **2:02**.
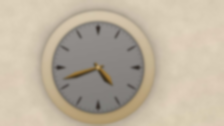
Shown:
**4:42**
